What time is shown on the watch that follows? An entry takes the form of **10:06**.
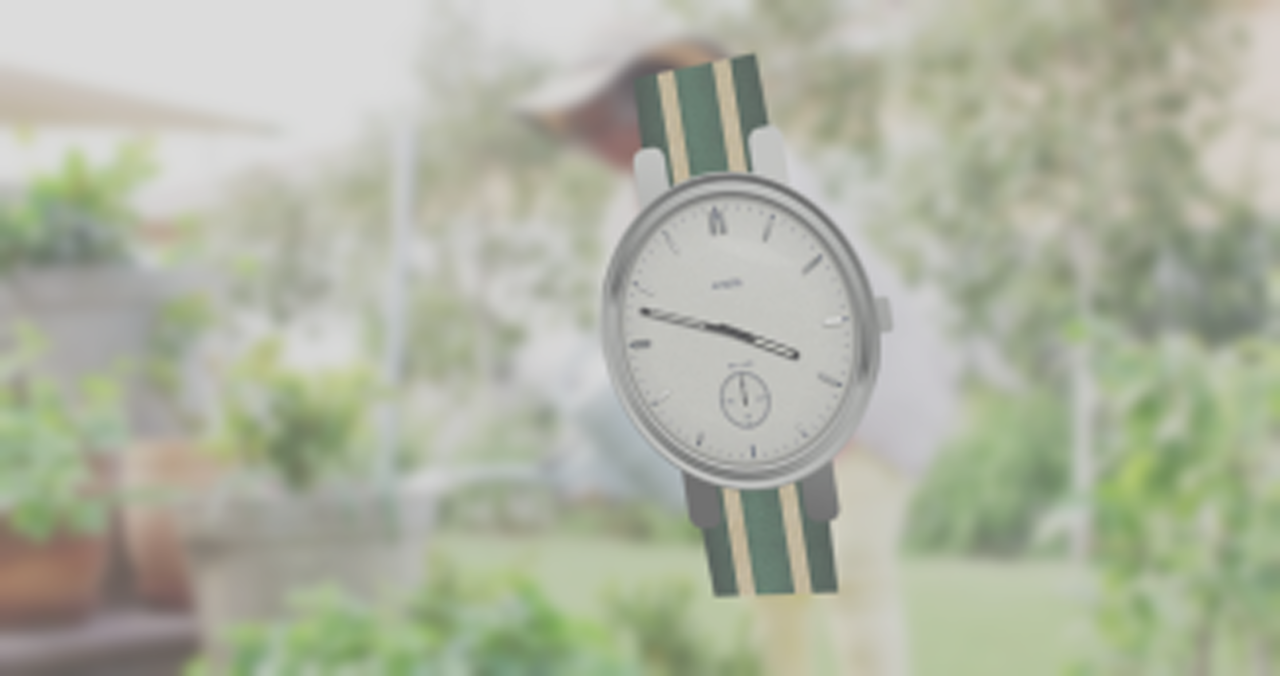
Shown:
**3:48**
